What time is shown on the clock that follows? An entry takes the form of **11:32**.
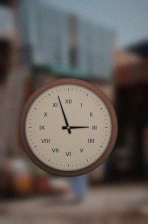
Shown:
**2:57**
